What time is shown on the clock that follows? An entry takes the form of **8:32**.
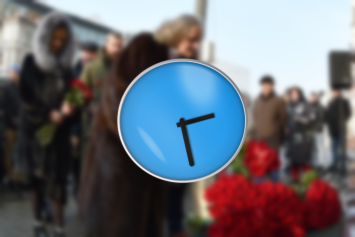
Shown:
**2:28**
